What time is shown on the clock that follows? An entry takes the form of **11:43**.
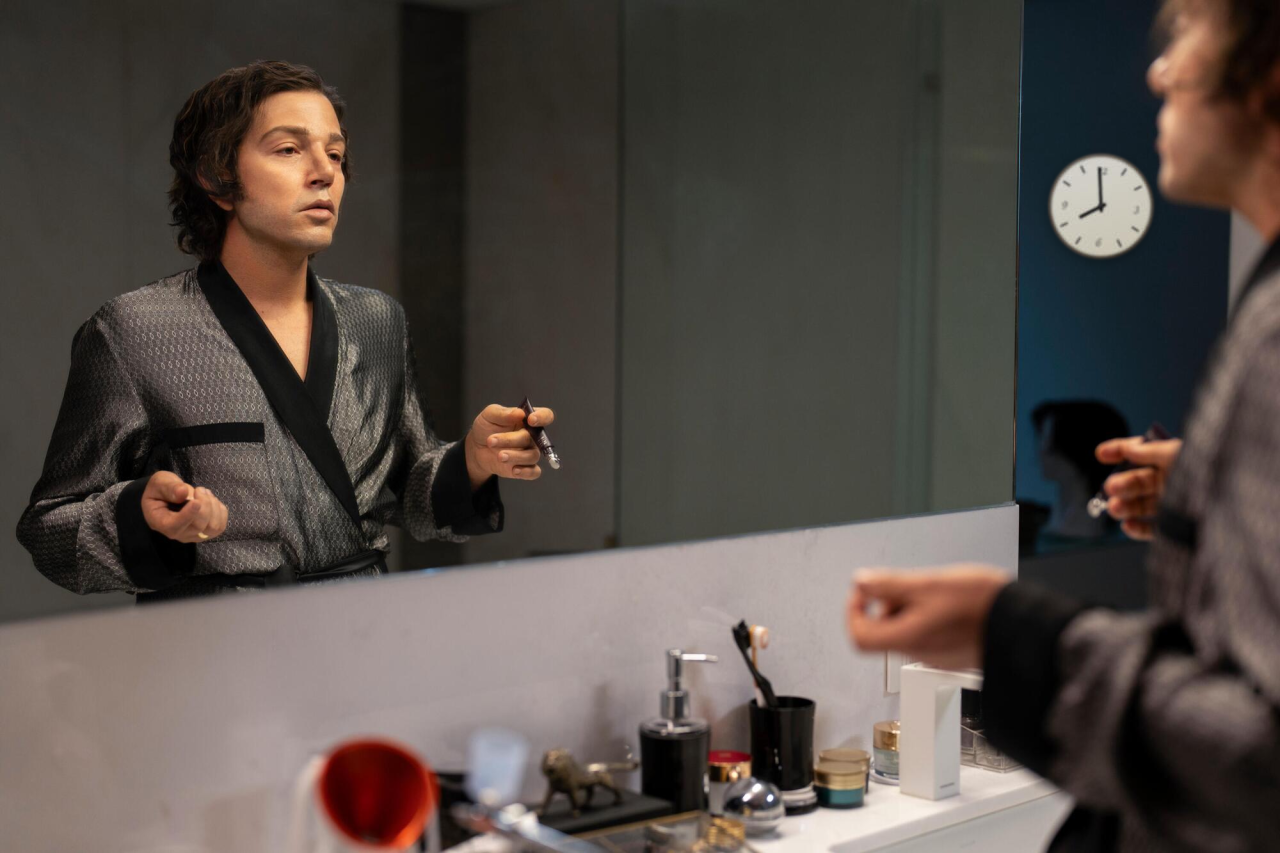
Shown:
**7:59**
